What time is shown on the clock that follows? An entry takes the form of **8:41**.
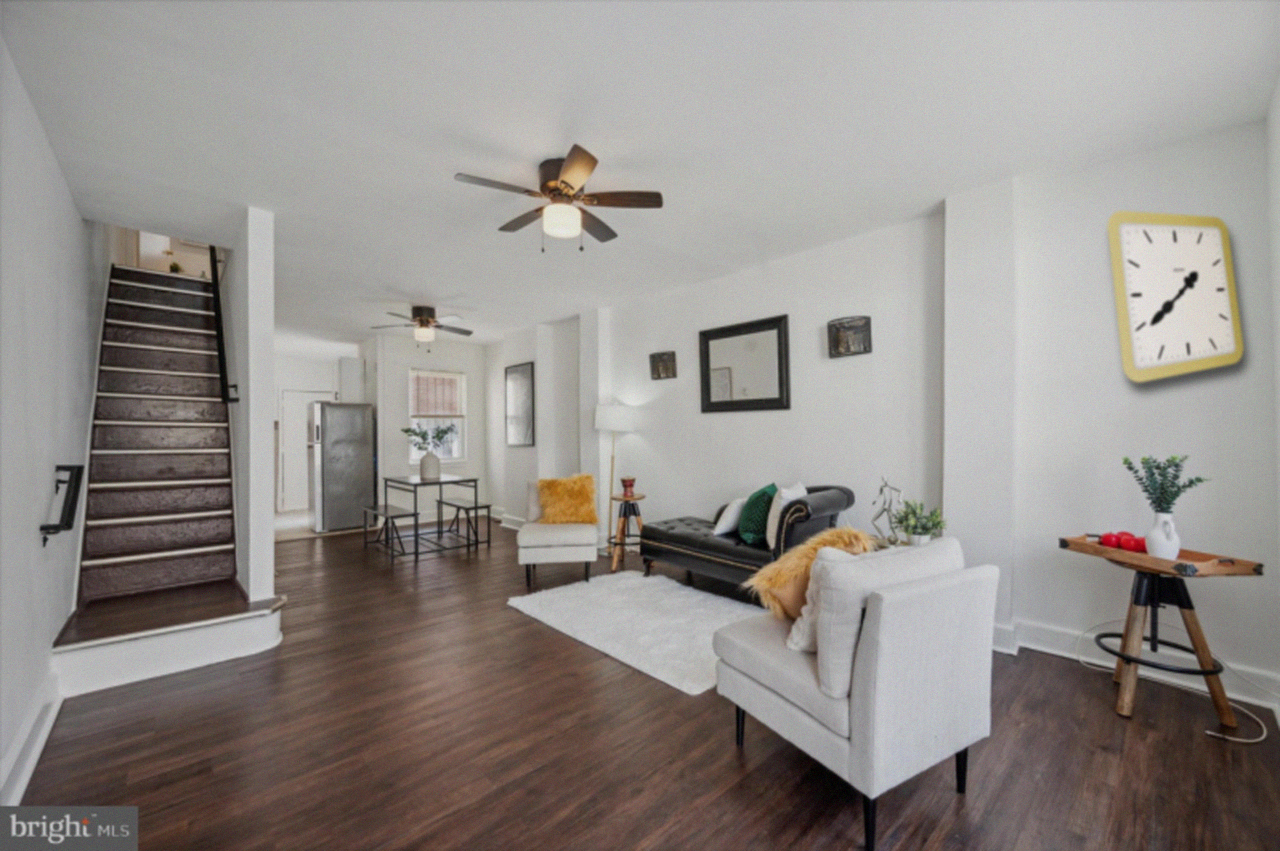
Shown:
**1:39**
